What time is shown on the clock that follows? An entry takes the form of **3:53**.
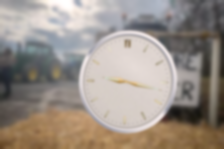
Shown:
**9:17**
